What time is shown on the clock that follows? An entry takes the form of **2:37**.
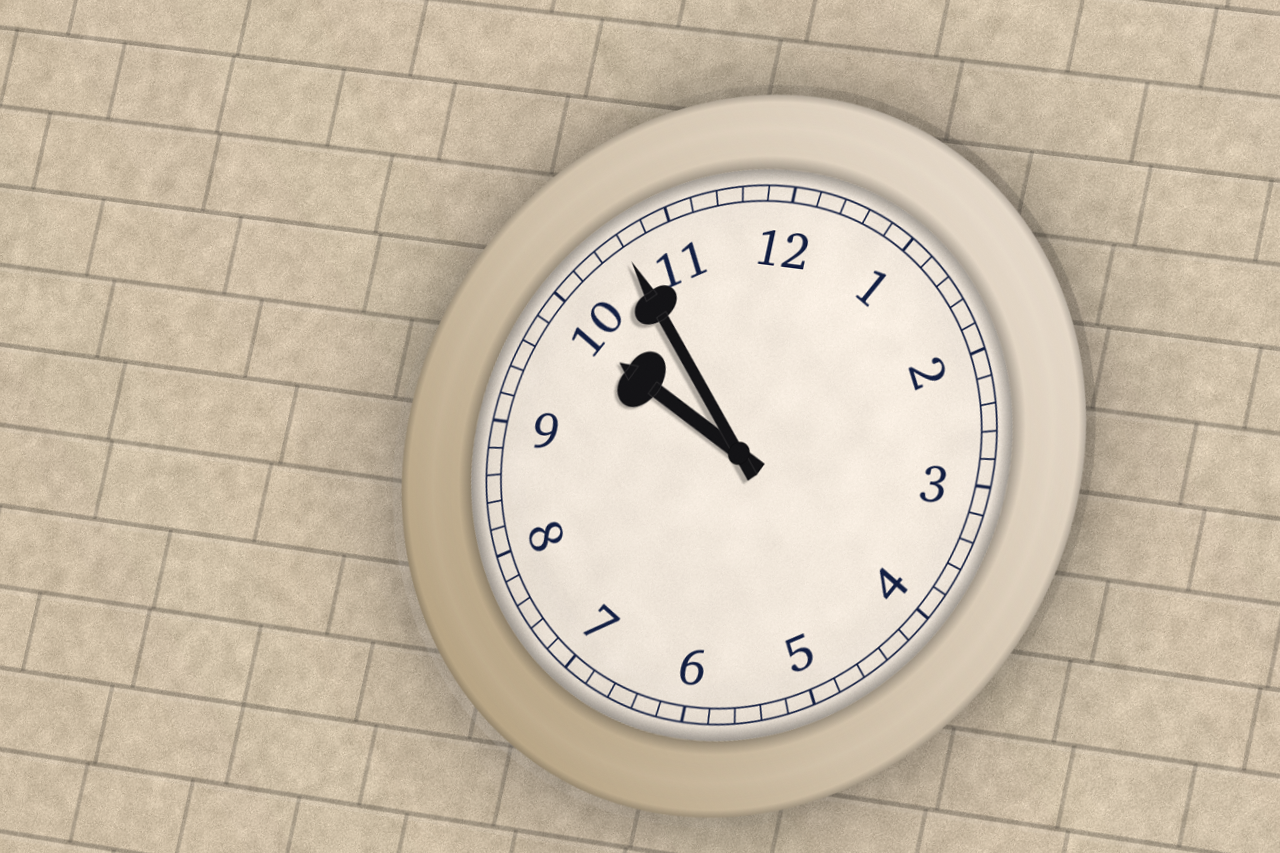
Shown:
**9:53**
